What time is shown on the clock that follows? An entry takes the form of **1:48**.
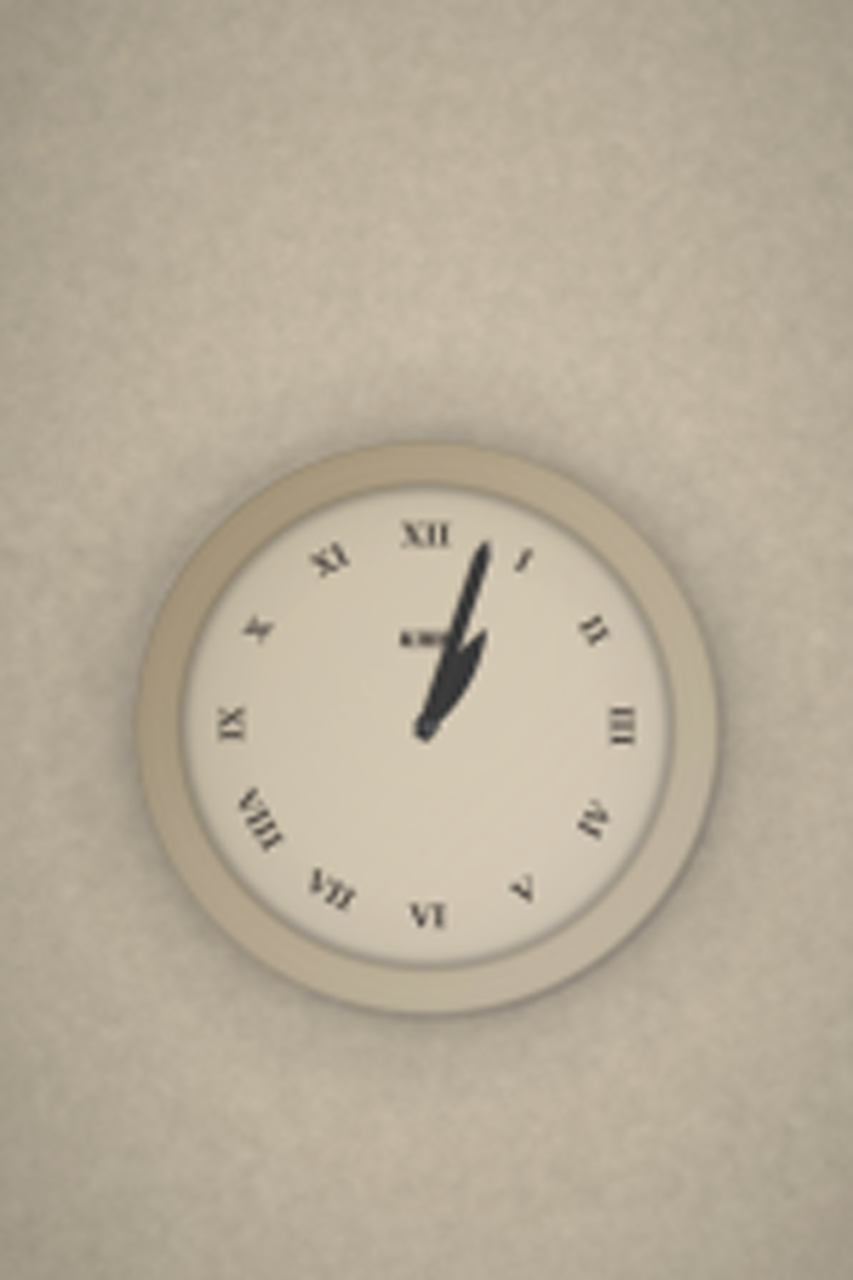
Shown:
**1:03**
